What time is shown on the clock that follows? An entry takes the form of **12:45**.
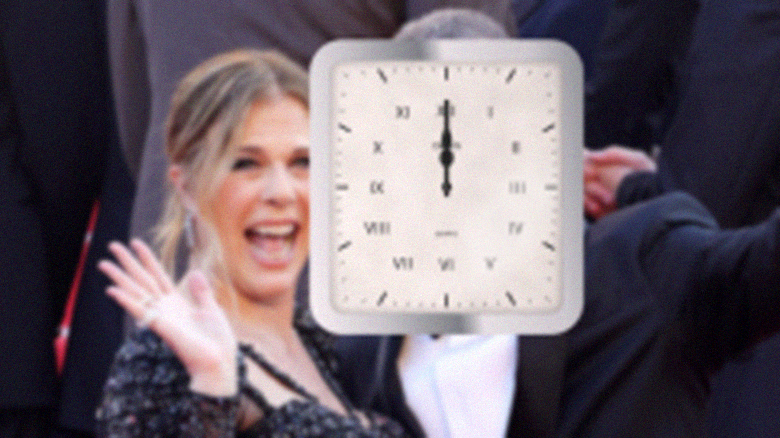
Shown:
**12:00**
